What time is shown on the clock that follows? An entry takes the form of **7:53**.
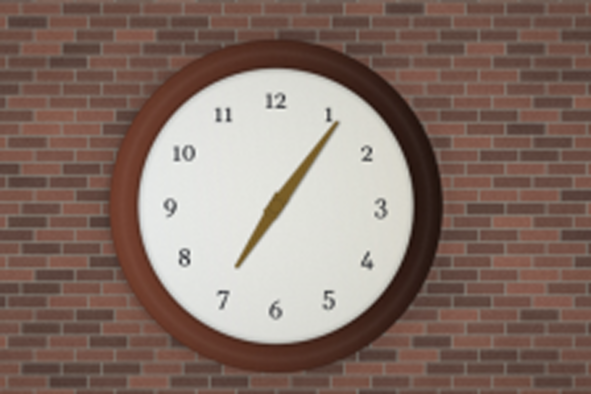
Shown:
**7:06**
